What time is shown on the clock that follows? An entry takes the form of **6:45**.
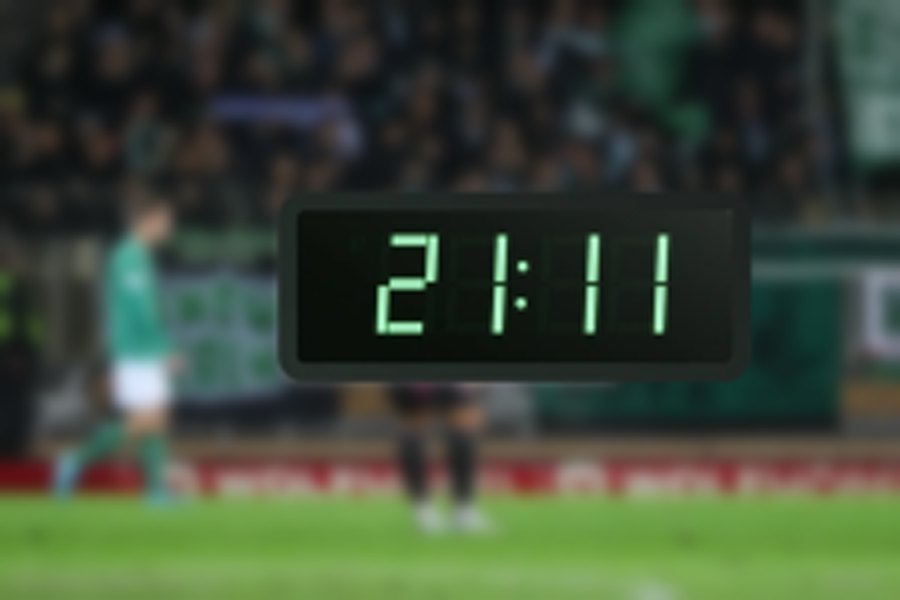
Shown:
**21:11**
